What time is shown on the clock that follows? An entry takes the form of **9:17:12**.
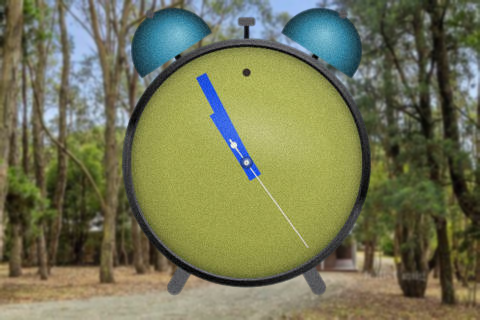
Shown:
**10:55:24**
